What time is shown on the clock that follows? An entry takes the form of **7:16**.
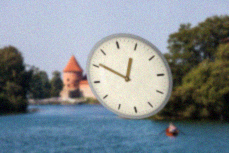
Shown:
**12:51**
